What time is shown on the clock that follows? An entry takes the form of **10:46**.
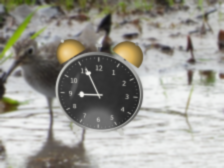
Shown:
**8:56**
